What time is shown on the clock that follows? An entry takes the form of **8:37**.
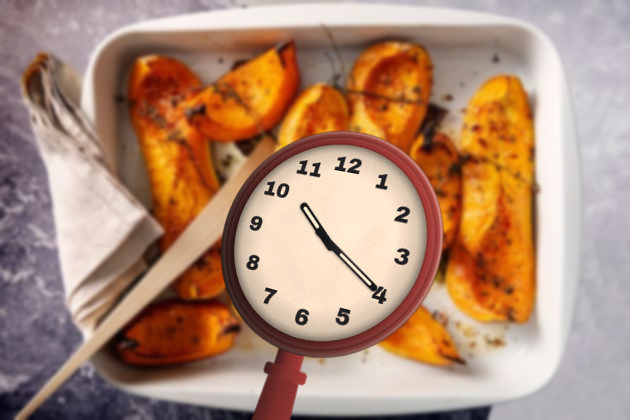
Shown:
**10:20**
